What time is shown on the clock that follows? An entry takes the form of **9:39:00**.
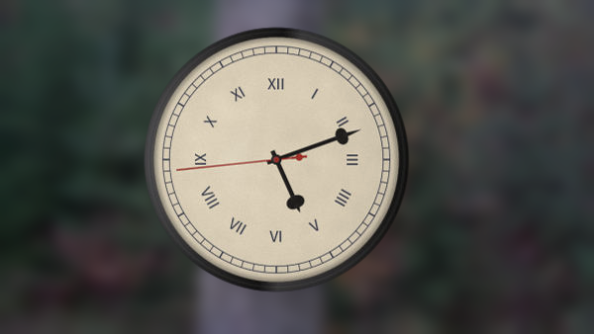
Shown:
**5:11:44**
